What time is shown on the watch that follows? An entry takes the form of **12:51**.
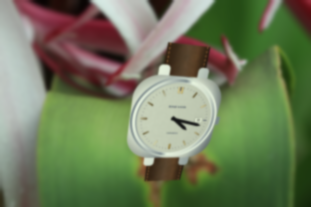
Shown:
**4:17**
